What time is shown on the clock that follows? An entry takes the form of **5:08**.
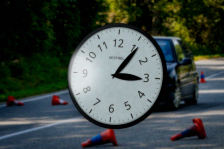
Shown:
**3:06**
